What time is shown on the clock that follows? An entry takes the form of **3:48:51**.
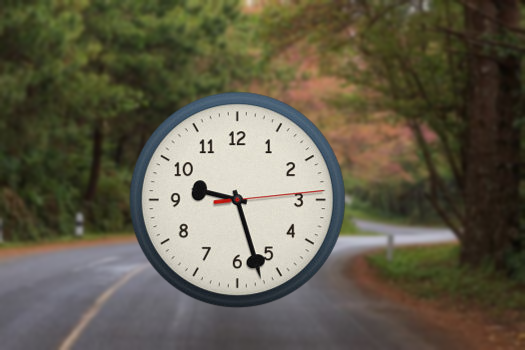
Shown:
**9:27:14**
